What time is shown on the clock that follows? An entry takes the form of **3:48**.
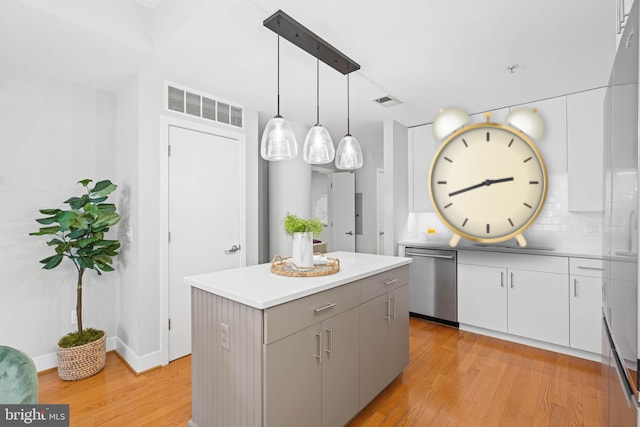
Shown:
**2:42**
